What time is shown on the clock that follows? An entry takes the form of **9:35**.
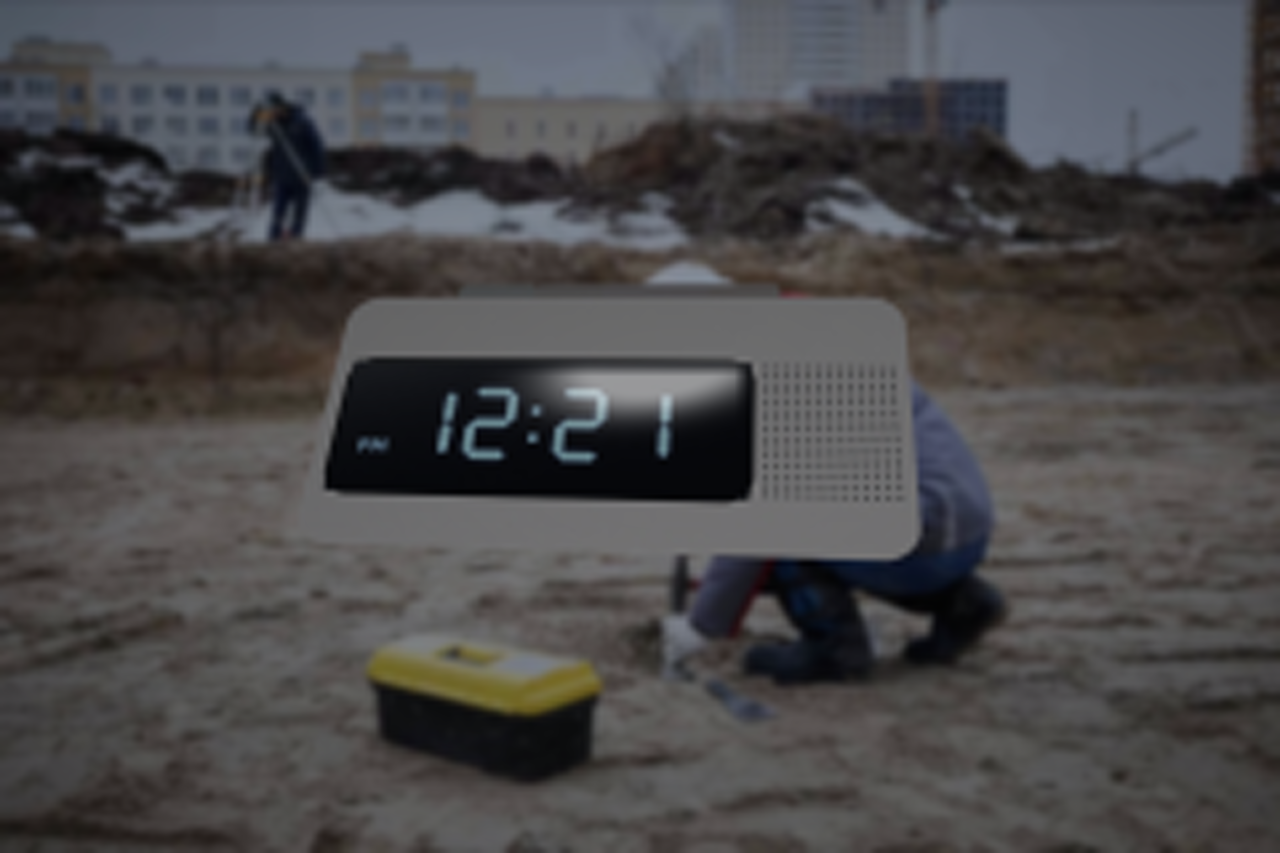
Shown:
**12:21**
